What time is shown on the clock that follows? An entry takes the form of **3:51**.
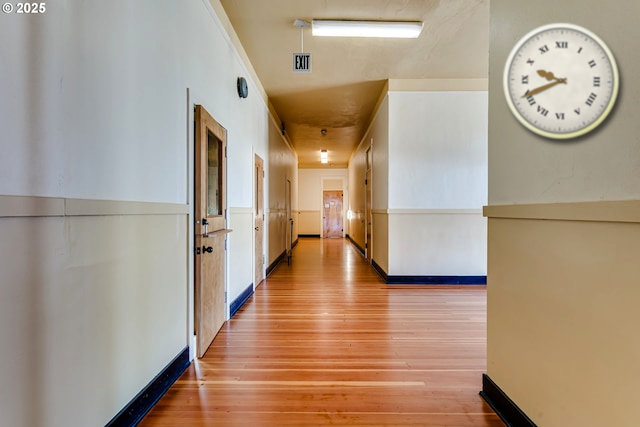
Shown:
**9:41**
